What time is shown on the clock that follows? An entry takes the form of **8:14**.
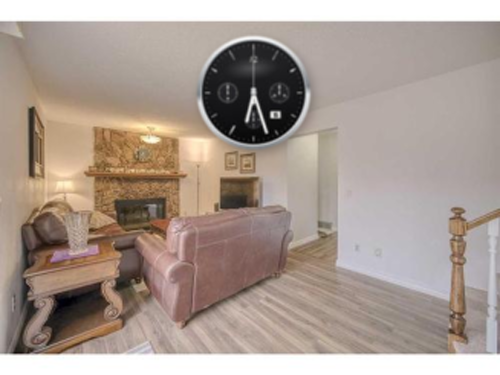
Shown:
**6:27**
